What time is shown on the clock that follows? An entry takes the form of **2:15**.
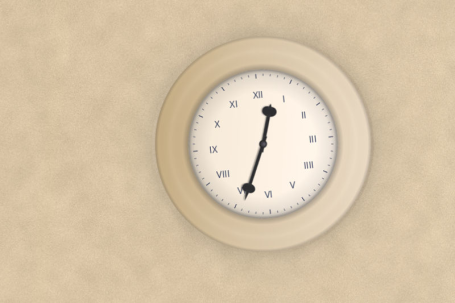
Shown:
**12:34**
